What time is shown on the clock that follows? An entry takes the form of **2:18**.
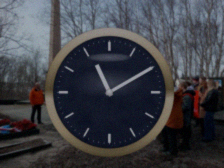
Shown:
**11:10**
